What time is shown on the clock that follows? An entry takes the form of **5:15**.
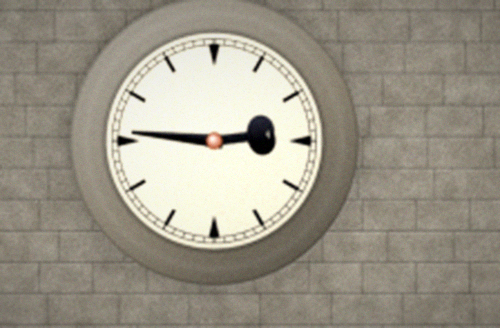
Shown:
**2:46**
